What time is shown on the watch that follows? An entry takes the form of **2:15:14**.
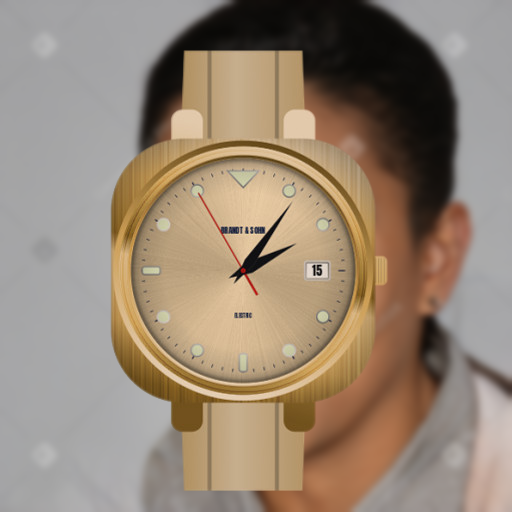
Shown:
**2:05:55**
